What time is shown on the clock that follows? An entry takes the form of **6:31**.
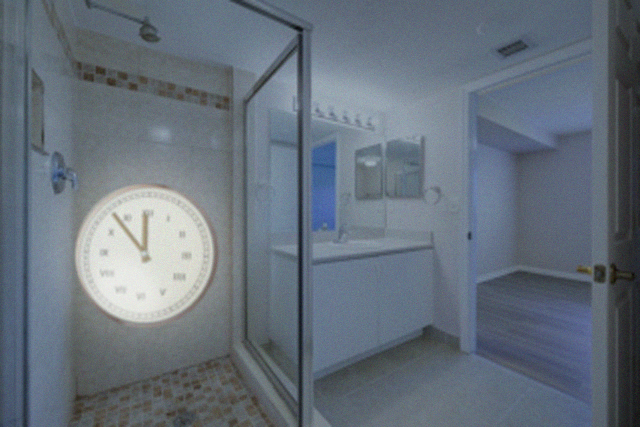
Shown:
**11:53**
